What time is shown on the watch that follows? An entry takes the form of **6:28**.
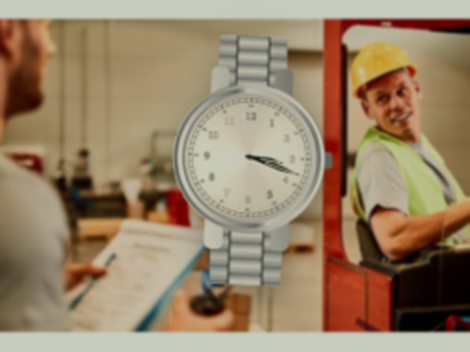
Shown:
**3:18**
